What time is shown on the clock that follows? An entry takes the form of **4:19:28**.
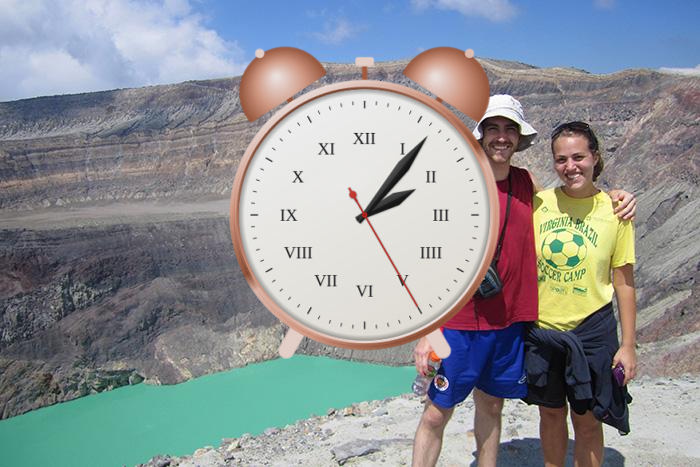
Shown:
**2:06:25**
